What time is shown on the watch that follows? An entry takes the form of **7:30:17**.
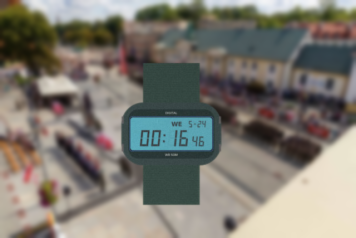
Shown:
**0:16:46**
